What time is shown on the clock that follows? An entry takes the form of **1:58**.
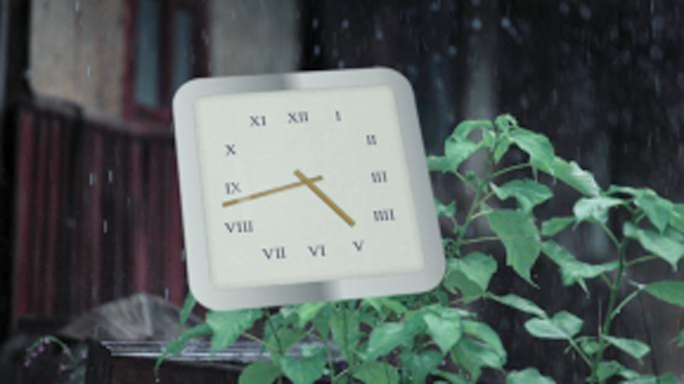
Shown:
**4:43**
